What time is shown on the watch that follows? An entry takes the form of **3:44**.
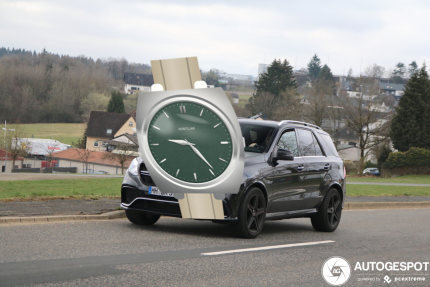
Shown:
**9:24**
